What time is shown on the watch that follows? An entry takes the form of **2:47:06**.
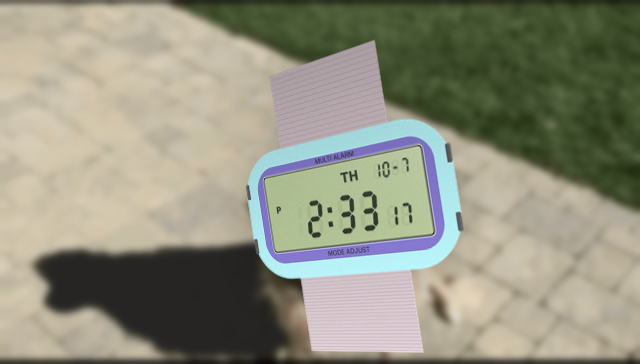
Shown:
**2:33:17**
